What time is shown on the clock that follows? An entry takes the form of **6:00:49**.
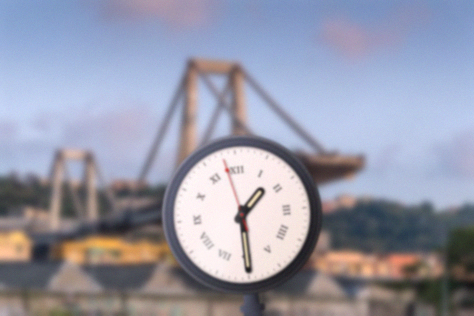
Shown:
**1:29:58**
